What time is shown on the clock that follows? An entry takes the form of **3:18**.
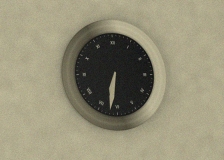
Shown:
**6:32**
